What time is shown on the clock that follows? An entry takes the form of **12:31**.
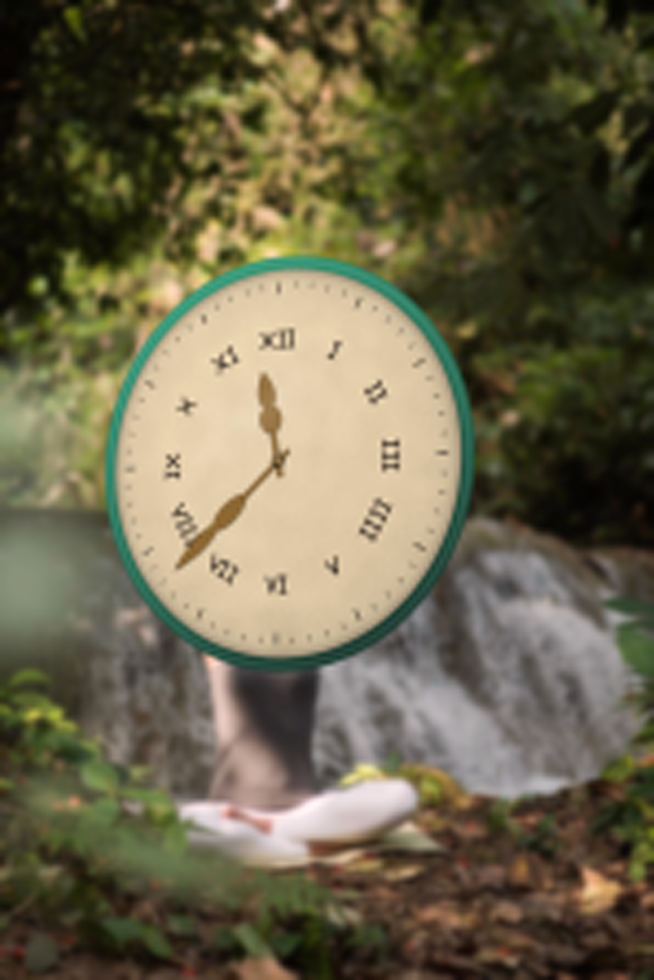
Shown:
**11:38**
